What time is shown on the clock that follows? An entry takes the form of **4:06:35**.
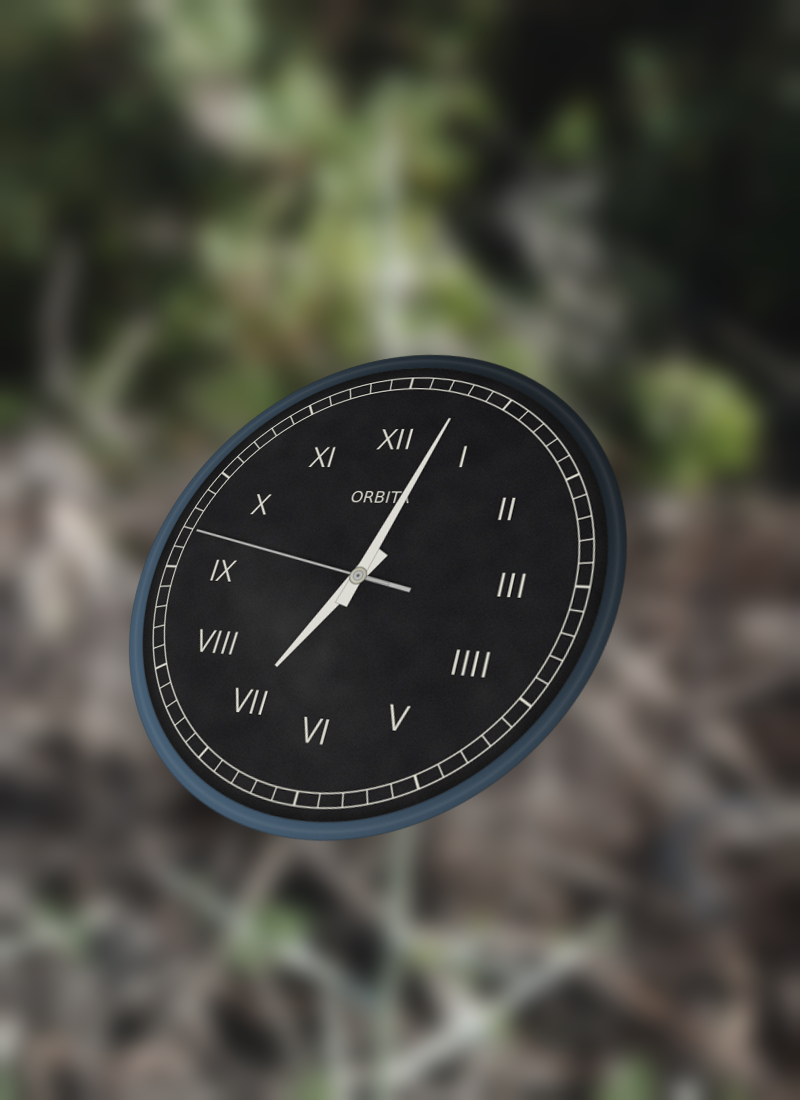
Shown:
**7:02:47**
